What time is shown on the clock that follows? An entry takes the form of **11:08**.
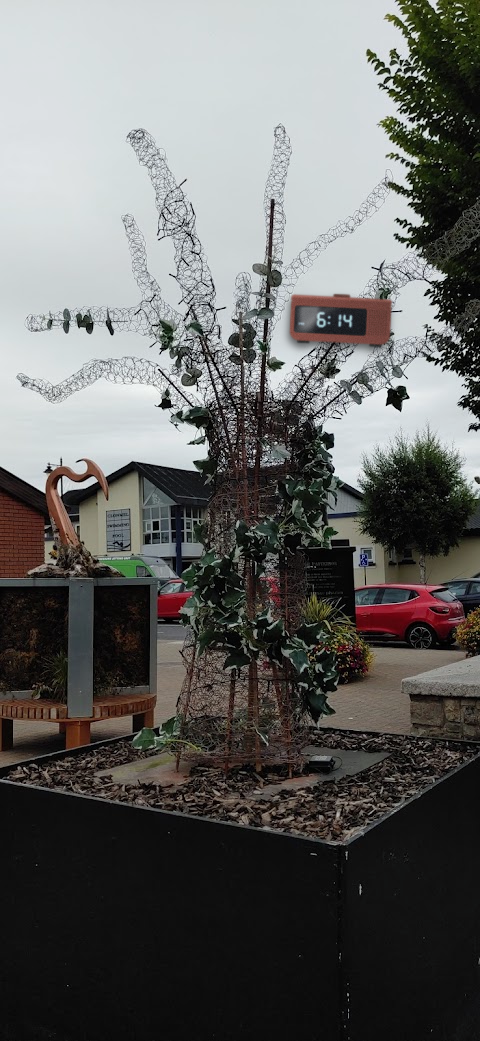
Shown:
**6:14**
